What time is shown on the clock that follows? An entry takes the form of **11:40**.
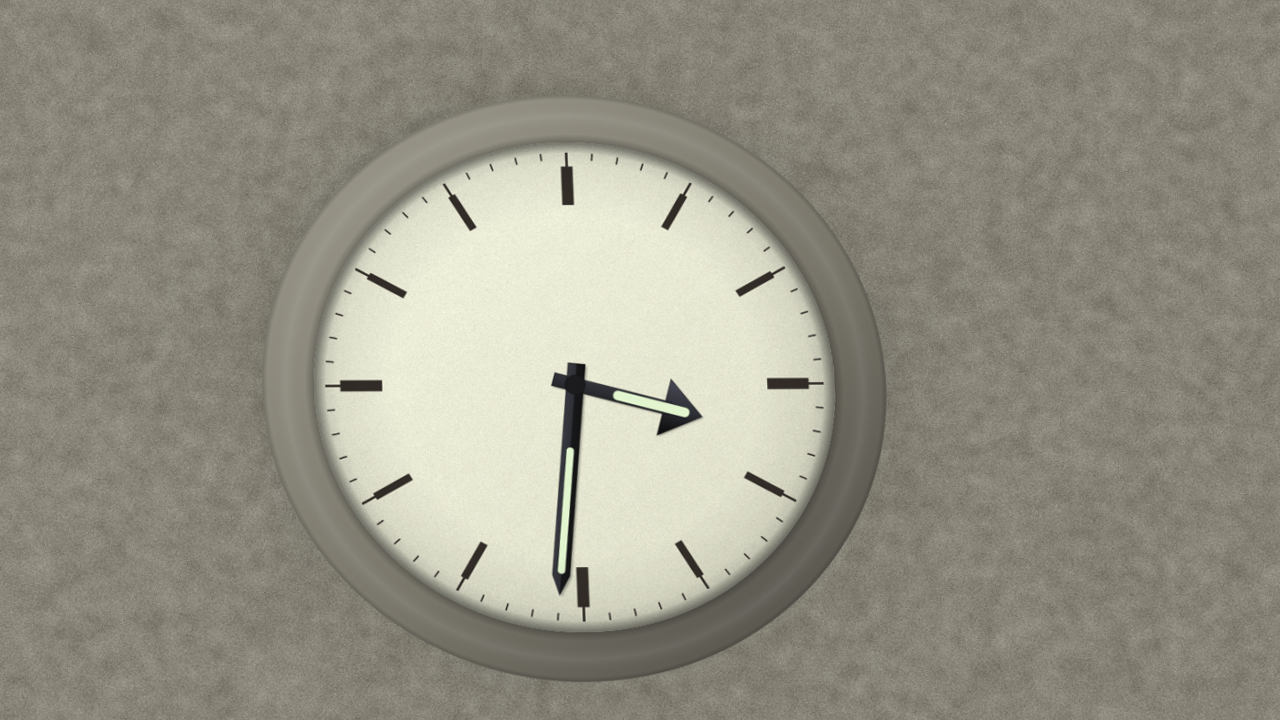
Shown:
**3:31**
